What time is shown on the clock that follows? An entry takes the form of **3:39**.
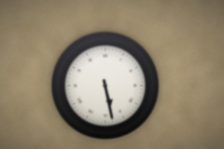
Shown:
**5:28**
